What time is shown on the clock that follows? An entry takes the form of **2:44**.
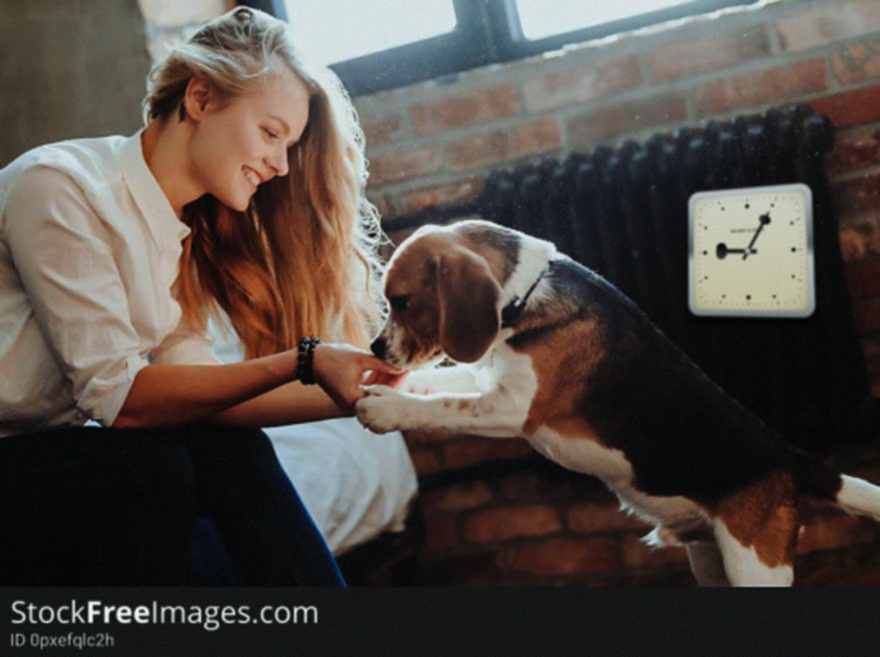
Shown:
**9:05**
